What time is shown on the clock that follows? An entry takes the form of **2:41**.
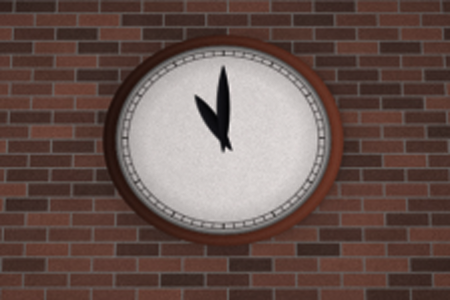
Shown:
**11:00**
